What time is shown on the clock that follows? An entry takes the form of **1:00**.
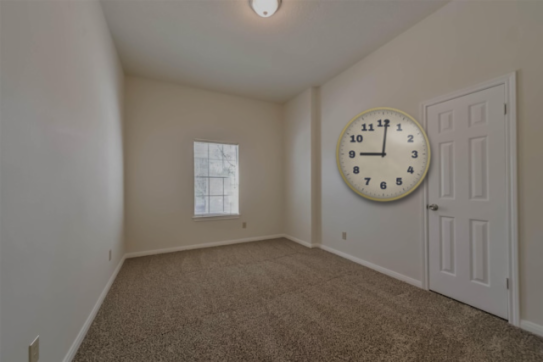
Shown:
**9:01**
